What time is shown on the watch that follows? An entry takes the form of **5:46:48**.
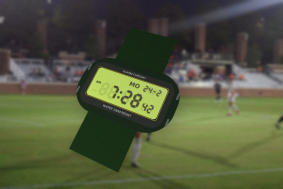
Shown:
**7:28:42**
